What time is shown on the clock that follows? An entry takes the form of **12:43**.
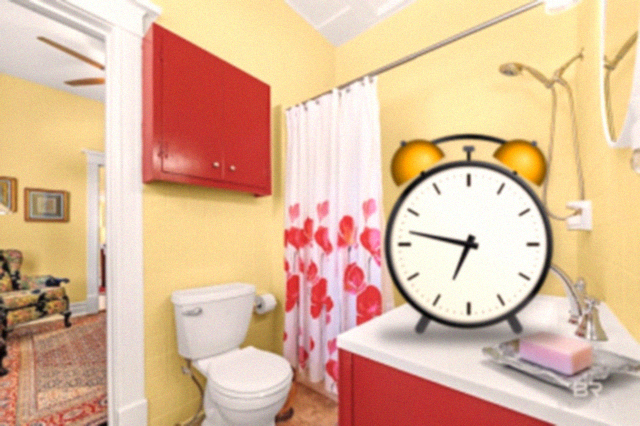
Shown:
**6:47**
